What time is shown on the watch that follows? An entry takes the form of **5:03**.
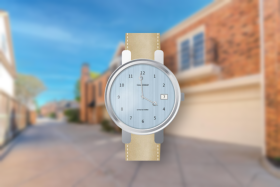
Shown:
**3:59**
